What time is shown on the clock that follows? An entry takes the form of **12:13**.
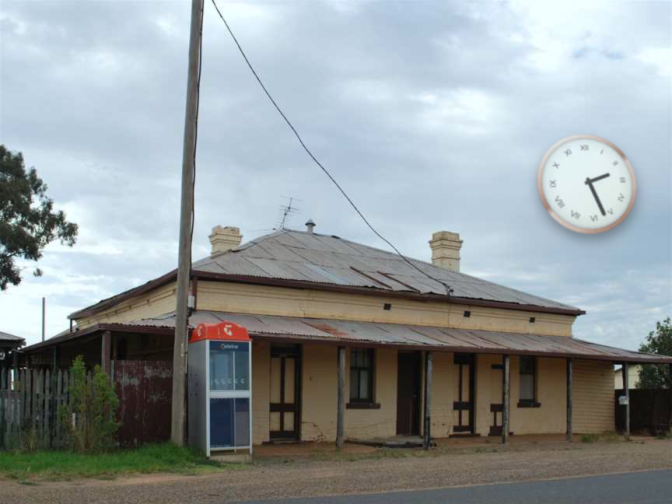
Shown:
**2:27**
